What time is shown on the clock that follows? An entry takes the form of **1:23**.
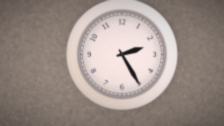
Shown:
**2:25**
